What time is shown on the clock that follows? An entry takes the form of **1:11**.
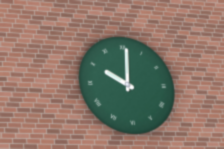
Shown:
**10:01**
